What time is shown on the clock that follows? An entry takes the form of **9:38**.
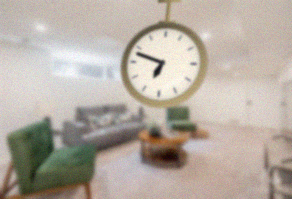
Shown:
**6:48**
